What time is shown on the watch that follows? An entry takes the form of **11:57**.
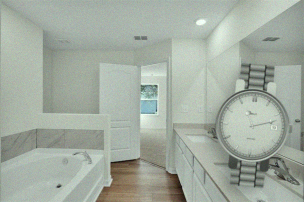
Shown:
**11:12**
